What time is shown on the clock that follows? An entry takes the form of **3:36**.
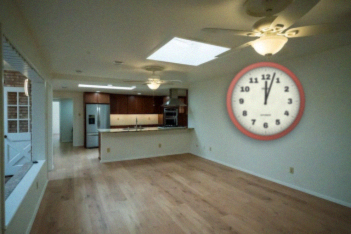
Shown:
**12:03**
